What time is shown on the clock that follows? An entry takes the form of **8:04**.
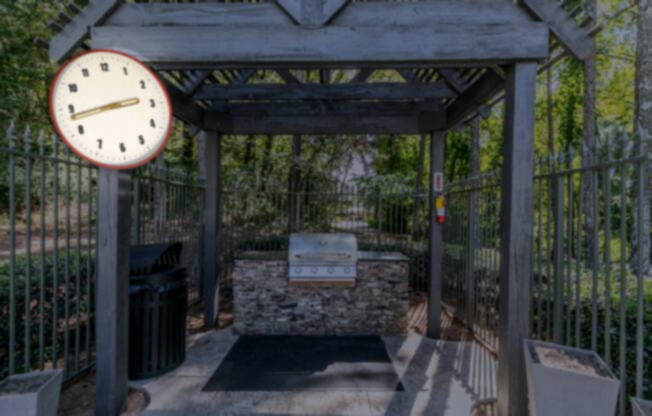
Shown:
**2:43**
